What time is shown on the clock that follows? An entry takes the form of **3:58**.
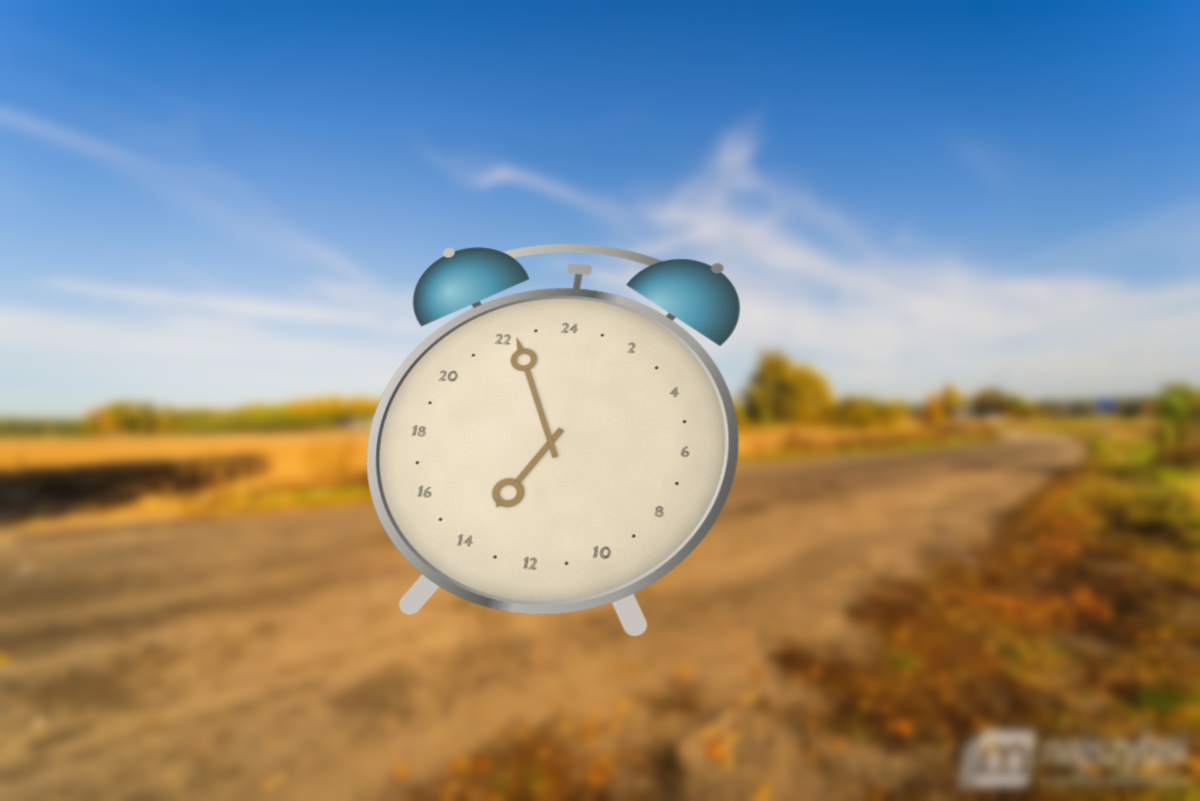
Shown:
**13:56**
